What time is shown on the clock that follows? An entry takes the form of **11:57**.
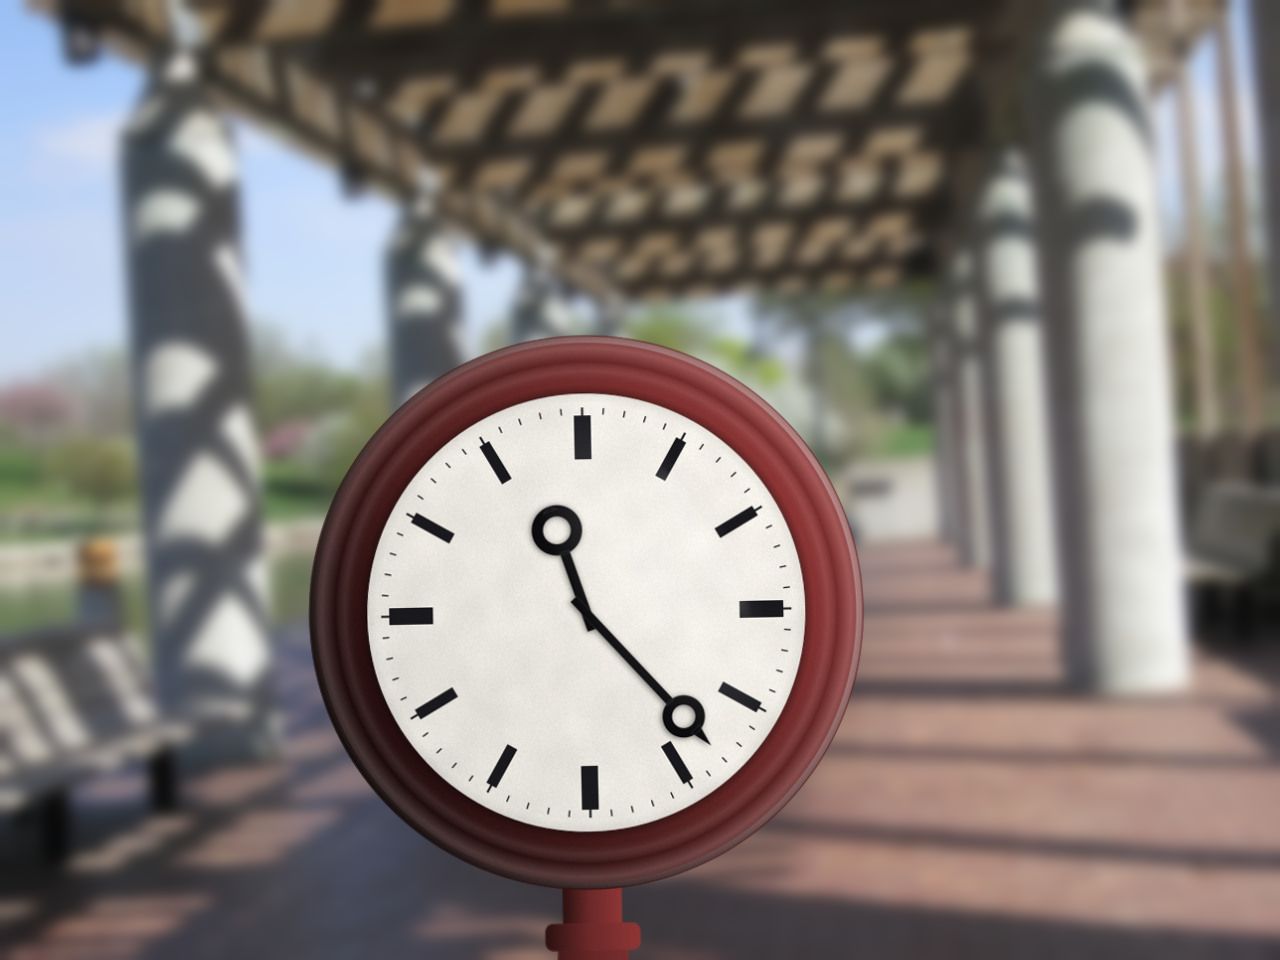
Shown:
**11:23**
